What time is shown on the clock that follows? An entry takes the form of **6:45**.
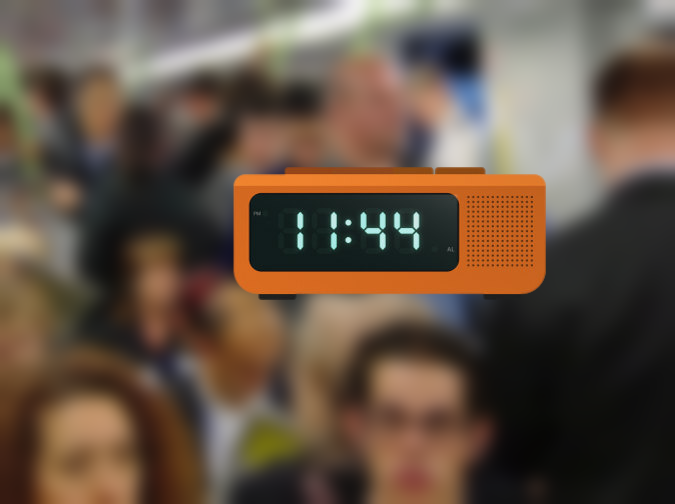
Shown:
**11:44**
